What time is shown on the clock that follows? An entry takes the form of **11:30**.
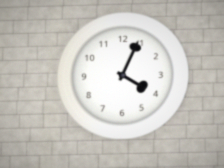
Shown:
**4:04**
